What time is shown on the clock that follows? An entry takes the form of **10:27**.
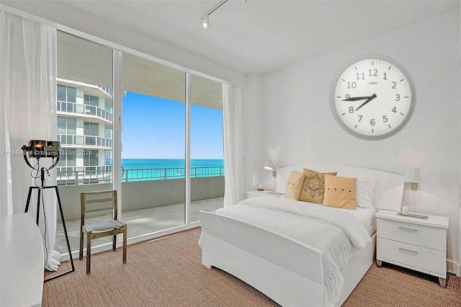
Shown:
**7:44**
